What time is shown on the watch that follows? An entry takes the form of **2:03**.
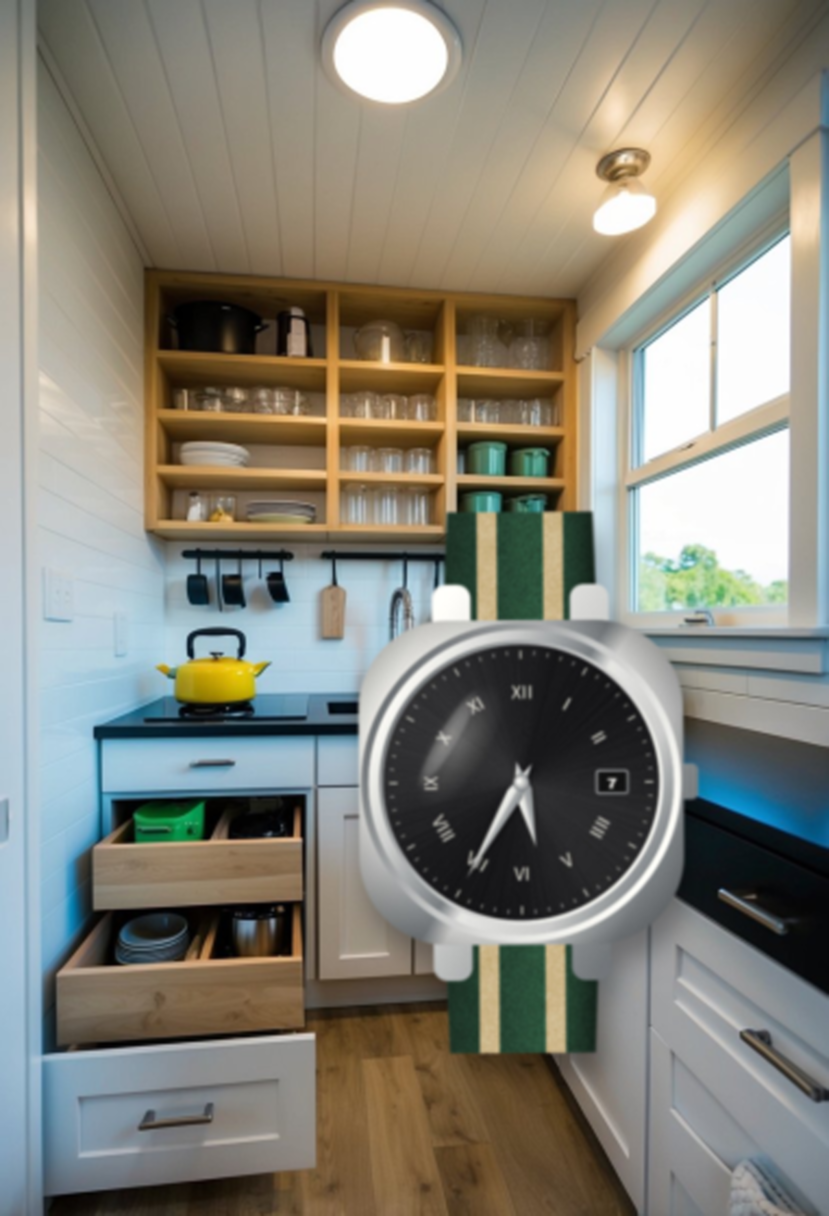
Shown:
**5:35**
